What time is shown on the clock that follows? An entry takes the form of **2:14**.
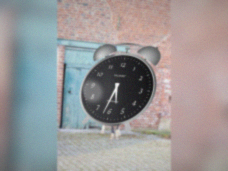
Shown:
**5:32**
